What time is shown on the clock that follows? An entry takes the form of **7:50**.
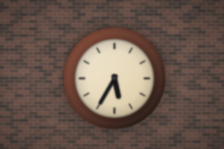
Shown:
**5:35**
